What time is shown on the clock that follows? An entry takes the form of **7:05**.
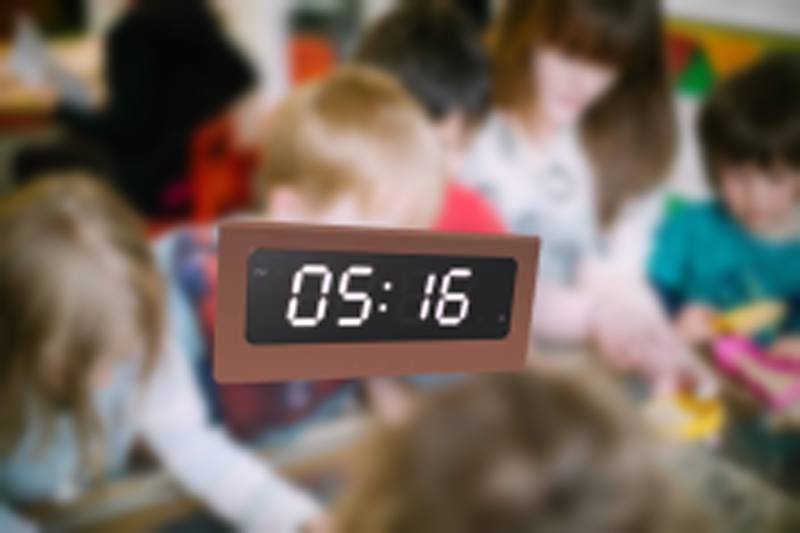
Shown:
**5:16**
